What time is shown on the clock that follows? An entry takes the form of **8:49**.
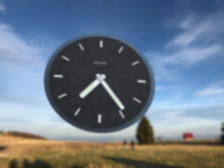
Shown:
**7:24**
